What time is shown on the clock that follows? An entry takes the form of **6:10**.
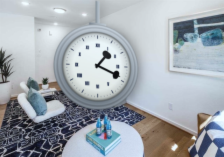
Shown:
**1:19**
